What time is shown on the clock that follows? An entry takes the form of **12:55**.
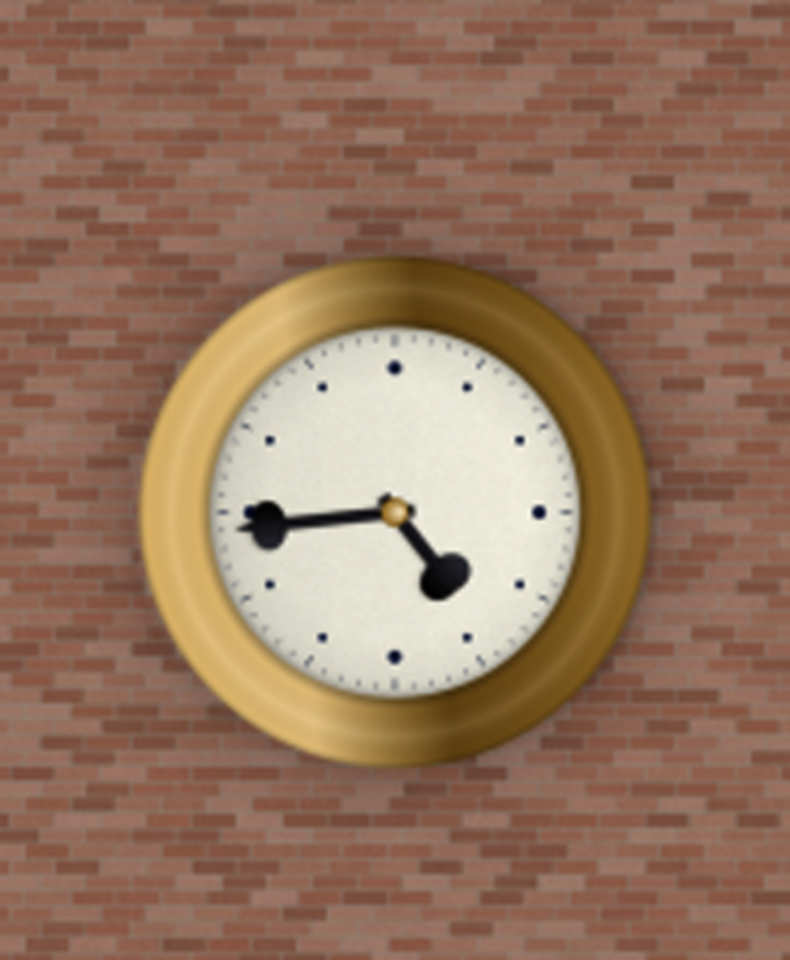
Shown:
**4:44**
